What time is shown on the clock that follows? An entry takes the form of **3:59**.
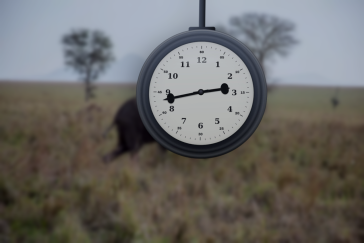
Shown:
**2:43**
